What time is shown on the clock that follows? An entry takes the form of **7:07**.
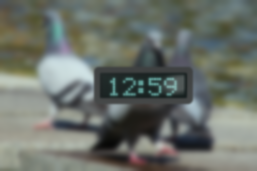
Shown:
**12:59**
